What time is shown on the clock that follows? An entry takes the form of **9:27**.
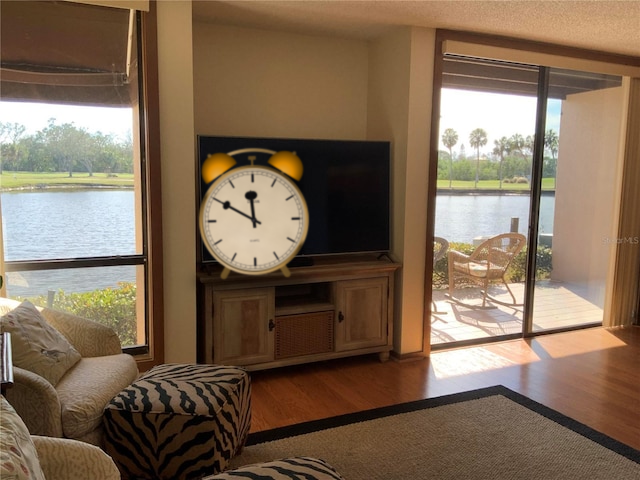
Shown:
**11:50**
